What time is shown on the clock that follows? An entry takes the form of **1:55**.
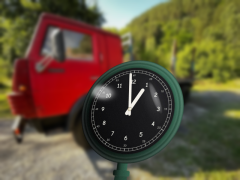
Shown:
**12:59**
